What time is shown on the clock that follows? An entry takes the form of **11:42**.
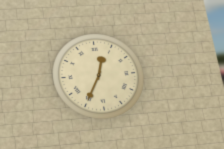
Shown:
**12:35**
